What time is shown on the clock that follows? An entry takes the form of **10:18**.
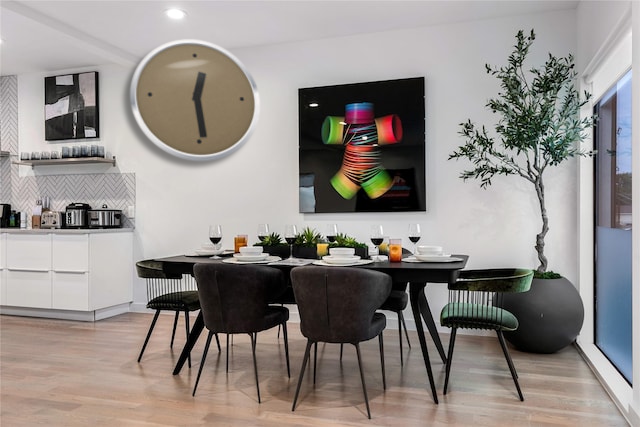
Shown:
**12:29**
